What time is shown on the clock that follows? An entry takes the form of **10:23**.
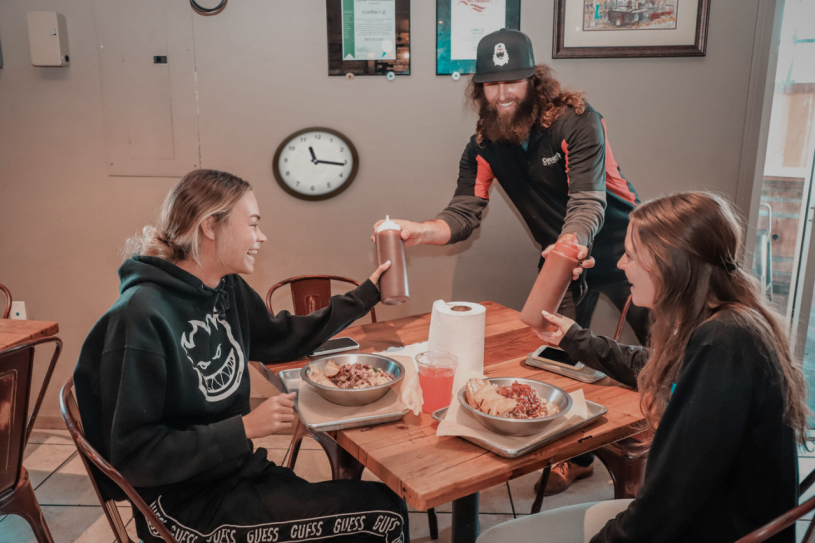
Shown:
**11:16**
